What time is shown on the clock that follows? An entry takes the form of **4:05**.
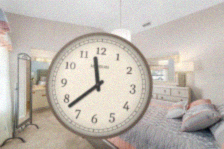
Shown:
**11:38**
